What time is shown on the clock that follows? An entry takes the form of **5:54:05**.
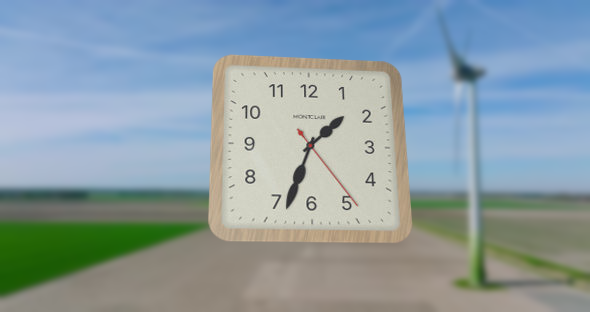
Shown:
**1:33:24**
